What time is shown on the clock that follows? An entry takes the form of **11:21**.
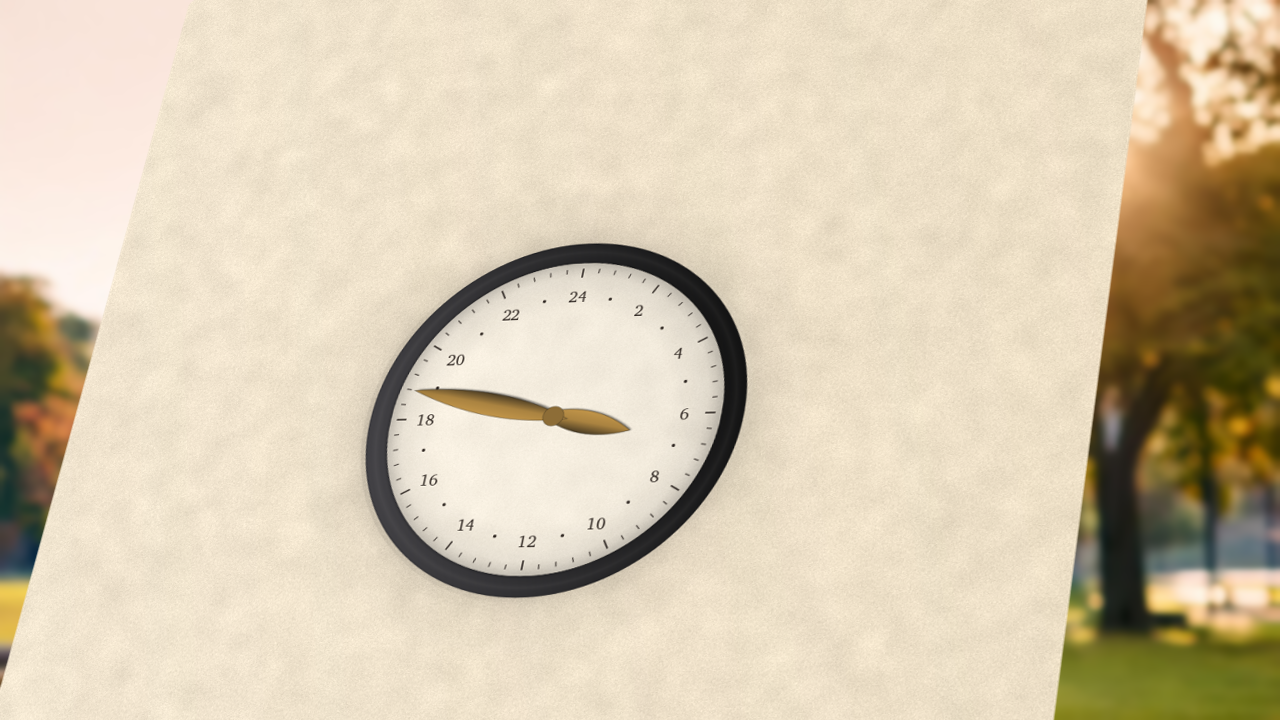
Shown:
**6:47**
